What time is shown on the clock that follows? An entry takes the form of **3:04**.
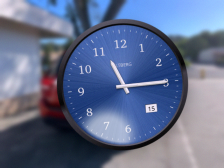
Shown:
**11:15**
